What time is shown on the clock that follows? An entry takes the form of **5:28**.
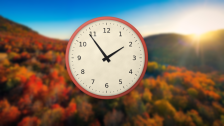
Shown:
**1:54**
